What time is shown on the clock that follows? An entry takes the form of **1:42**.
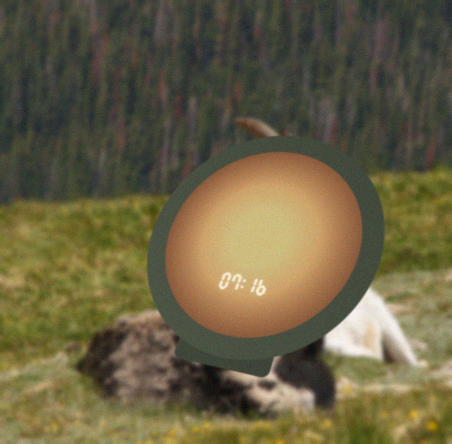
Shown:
**7:16**
